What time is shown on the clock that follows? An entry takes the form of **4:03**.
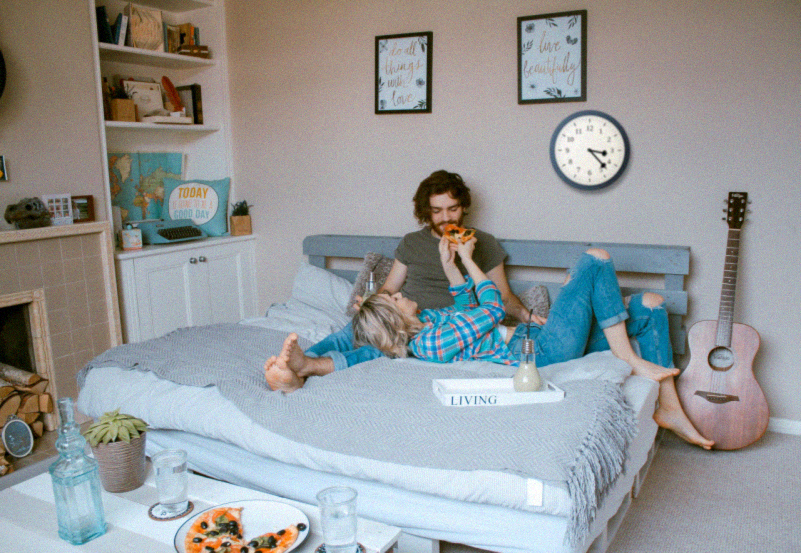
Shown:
**3:23**
